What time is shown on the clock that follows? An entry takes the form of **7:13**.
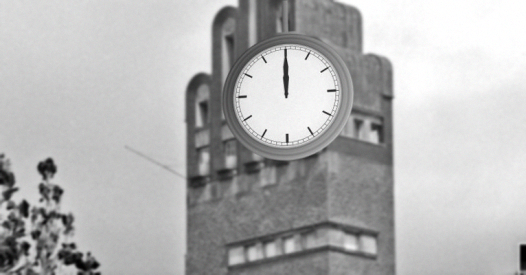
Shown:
**12:00**
